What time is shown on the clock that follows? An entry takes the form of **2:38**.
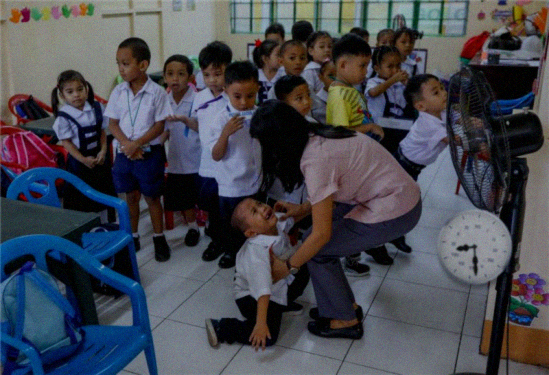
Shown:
**8:28**
